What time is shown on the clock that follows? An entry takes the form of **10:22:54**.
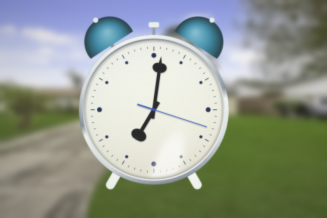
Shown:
**7:01:18**
